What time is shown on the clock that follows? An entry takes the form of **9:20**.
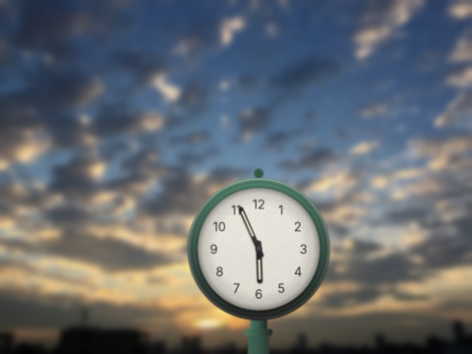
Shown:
**5:56**
